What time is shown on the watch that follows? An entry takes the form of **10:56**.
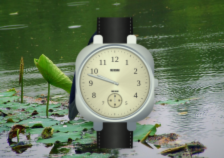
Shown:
**9:48**
